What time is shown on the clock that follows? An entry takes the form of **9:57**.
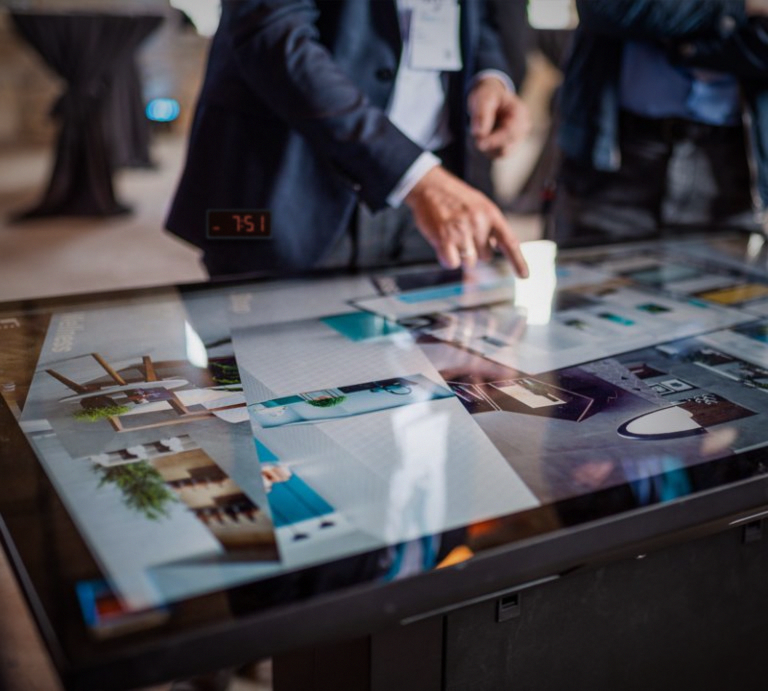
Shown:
**7:51**
